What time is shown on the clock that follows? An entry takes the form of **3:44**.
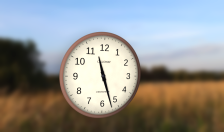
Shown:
**11:27**
